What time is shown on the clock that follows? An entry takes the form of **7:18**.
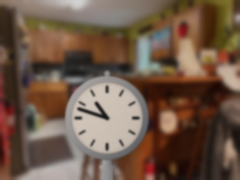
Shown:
**10:48**
